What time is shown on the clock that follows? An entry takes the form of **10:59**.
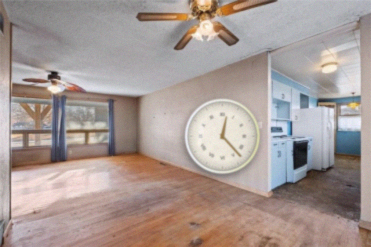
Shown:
**12:23**
